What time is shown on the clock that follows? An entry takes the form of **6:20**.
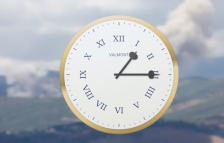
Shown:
**1:15**
